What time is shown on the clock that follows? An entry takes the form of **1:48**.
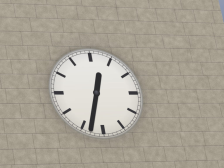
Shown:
**12:33**
